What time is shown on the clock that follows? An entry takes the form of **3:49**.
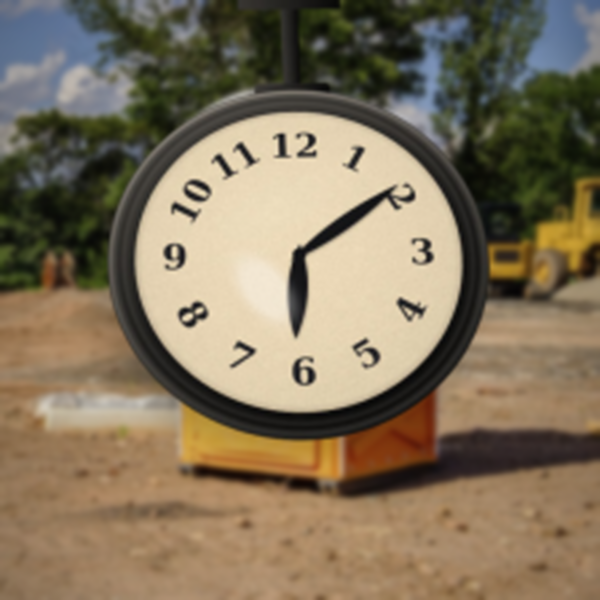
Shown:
**6:09**
